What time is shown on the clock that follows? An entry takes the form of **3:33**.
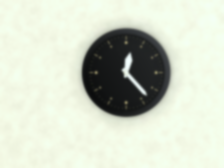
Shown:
**12:23**
